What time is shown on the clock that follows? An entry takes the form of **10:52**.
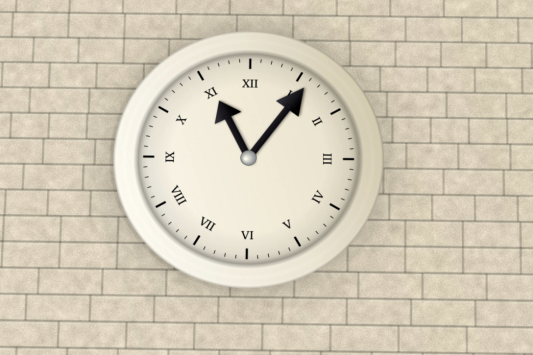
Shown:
**11:06**
